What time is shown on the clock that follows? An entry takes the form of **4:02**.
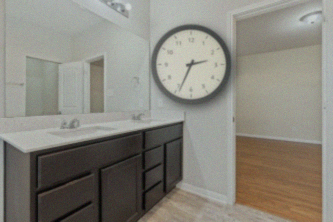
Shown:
**2:34**
